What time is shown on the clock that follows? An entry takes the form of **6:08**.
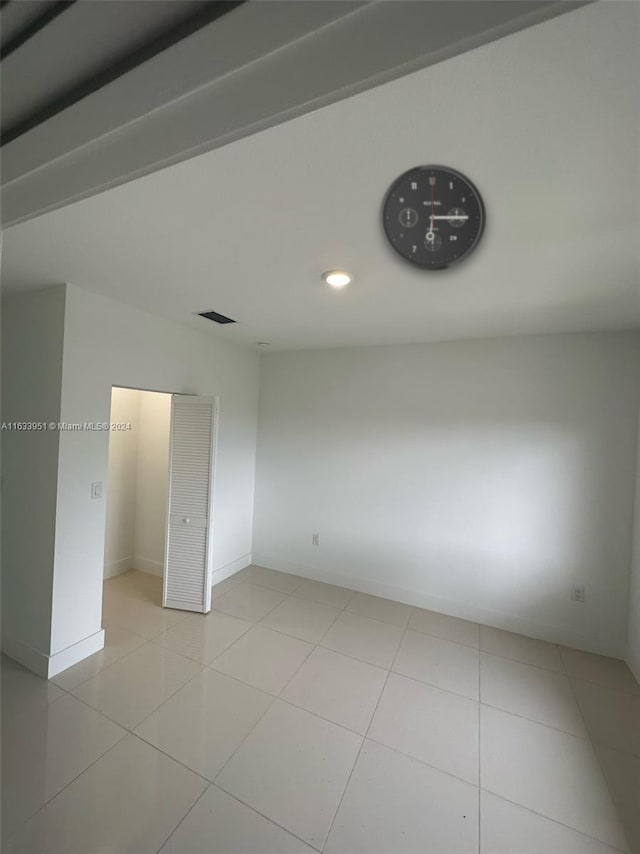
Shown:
**6:15**
